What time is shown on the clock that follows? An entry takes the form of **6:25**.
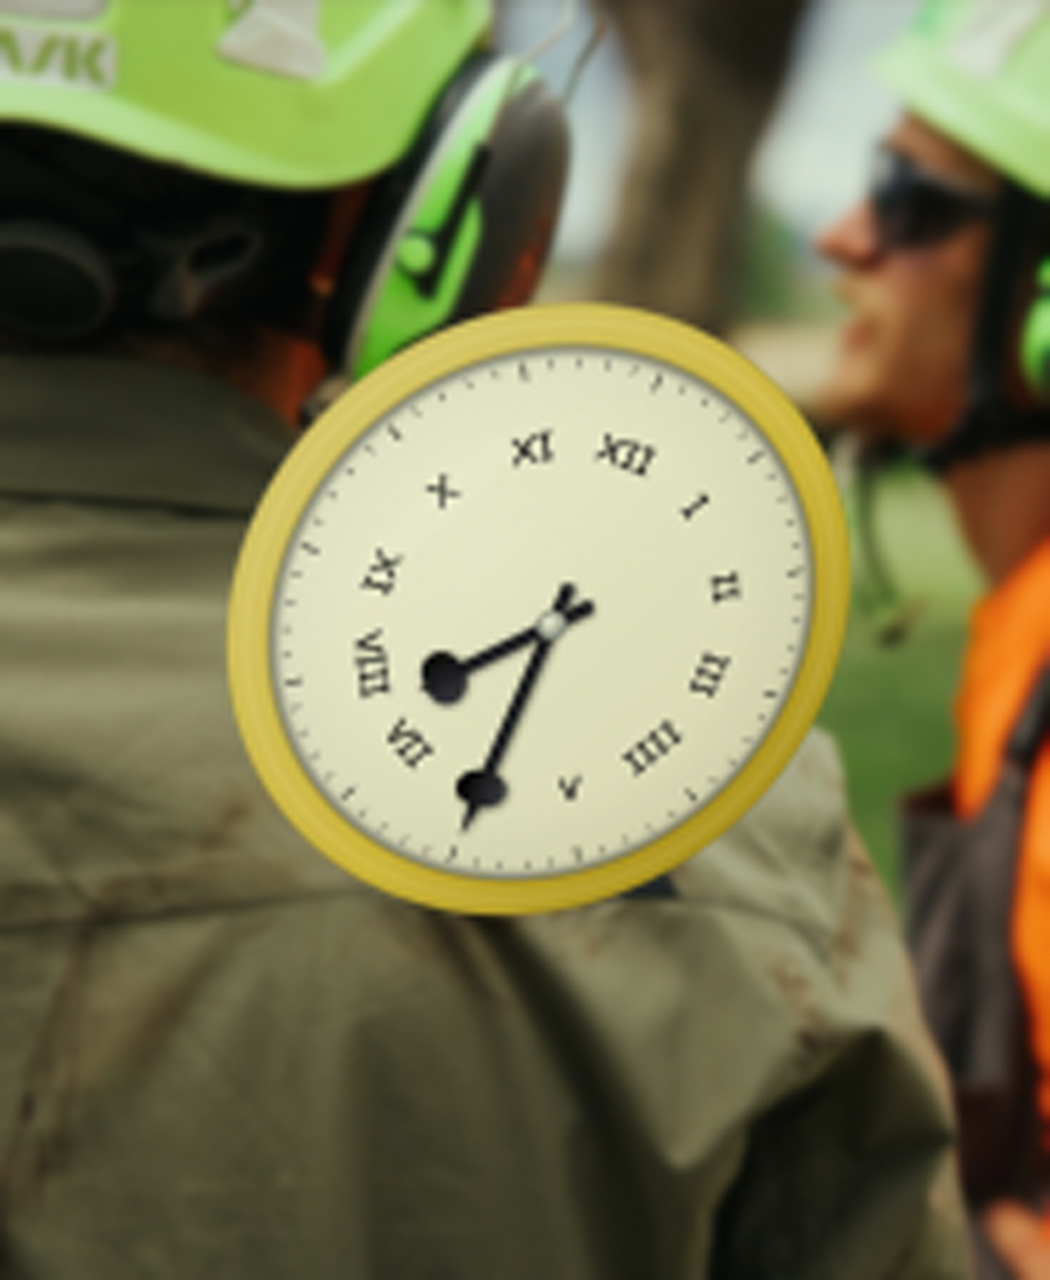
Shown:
**7:30**
